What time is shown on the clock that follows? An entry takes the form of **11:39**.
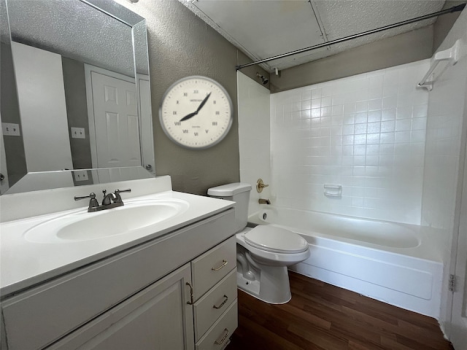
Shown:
**8:06**
